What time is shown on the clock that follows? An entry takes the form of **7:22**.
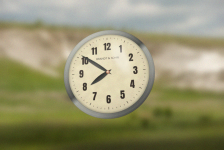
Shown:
**7:51**
